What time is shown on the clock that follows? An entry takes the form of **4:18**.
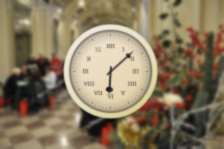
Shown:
**6:08**
